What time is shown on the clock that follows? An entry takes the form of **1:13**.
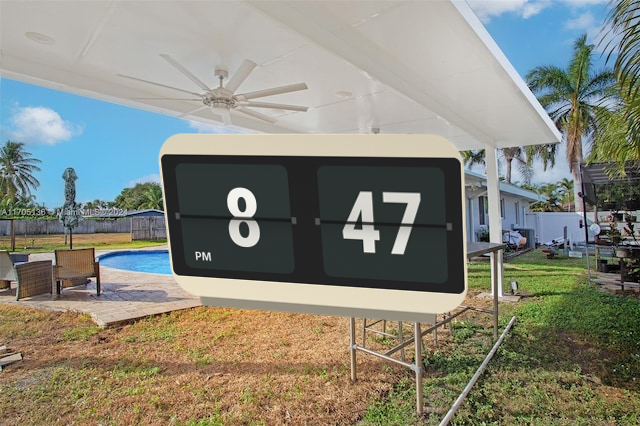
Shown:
**8:47**
